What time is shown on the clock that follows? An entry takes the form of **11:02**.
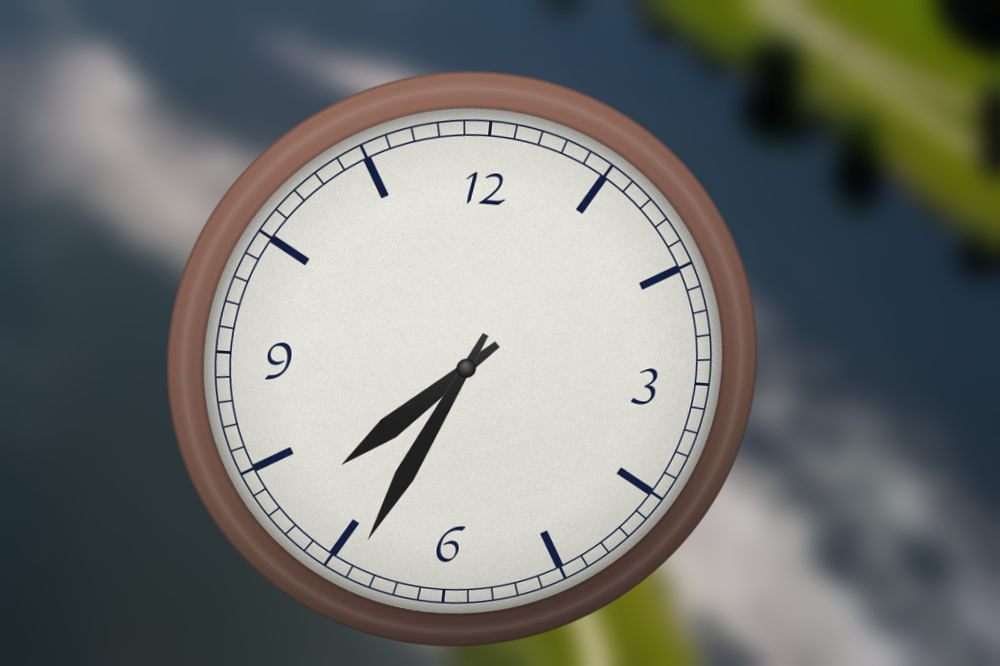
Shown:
**7:34**
